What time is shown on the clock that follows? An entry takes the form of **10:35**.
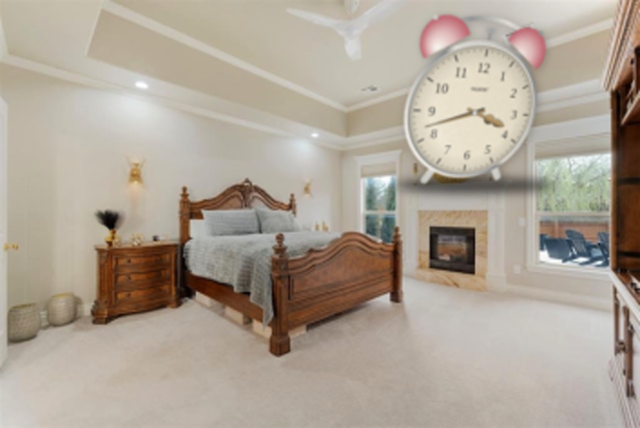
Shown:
**3:42**
